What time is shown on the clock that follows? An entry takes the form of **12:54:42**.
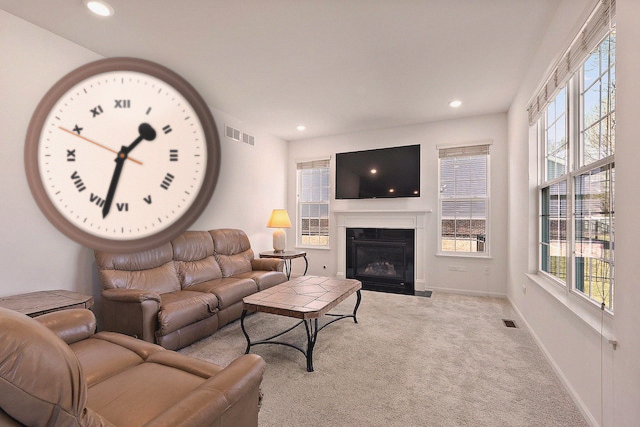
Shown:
**1:32:49**
